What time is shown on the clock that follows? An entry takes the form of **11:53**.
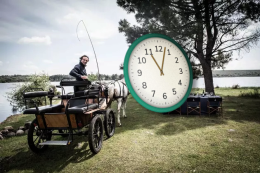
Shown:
**11:03**
